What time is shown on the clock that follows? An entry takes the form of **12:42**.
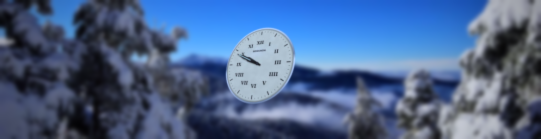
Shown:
**9:49**
